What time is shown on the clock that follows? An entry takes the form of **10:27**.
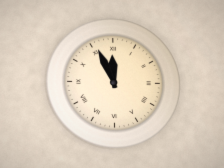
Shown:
**11:56**
